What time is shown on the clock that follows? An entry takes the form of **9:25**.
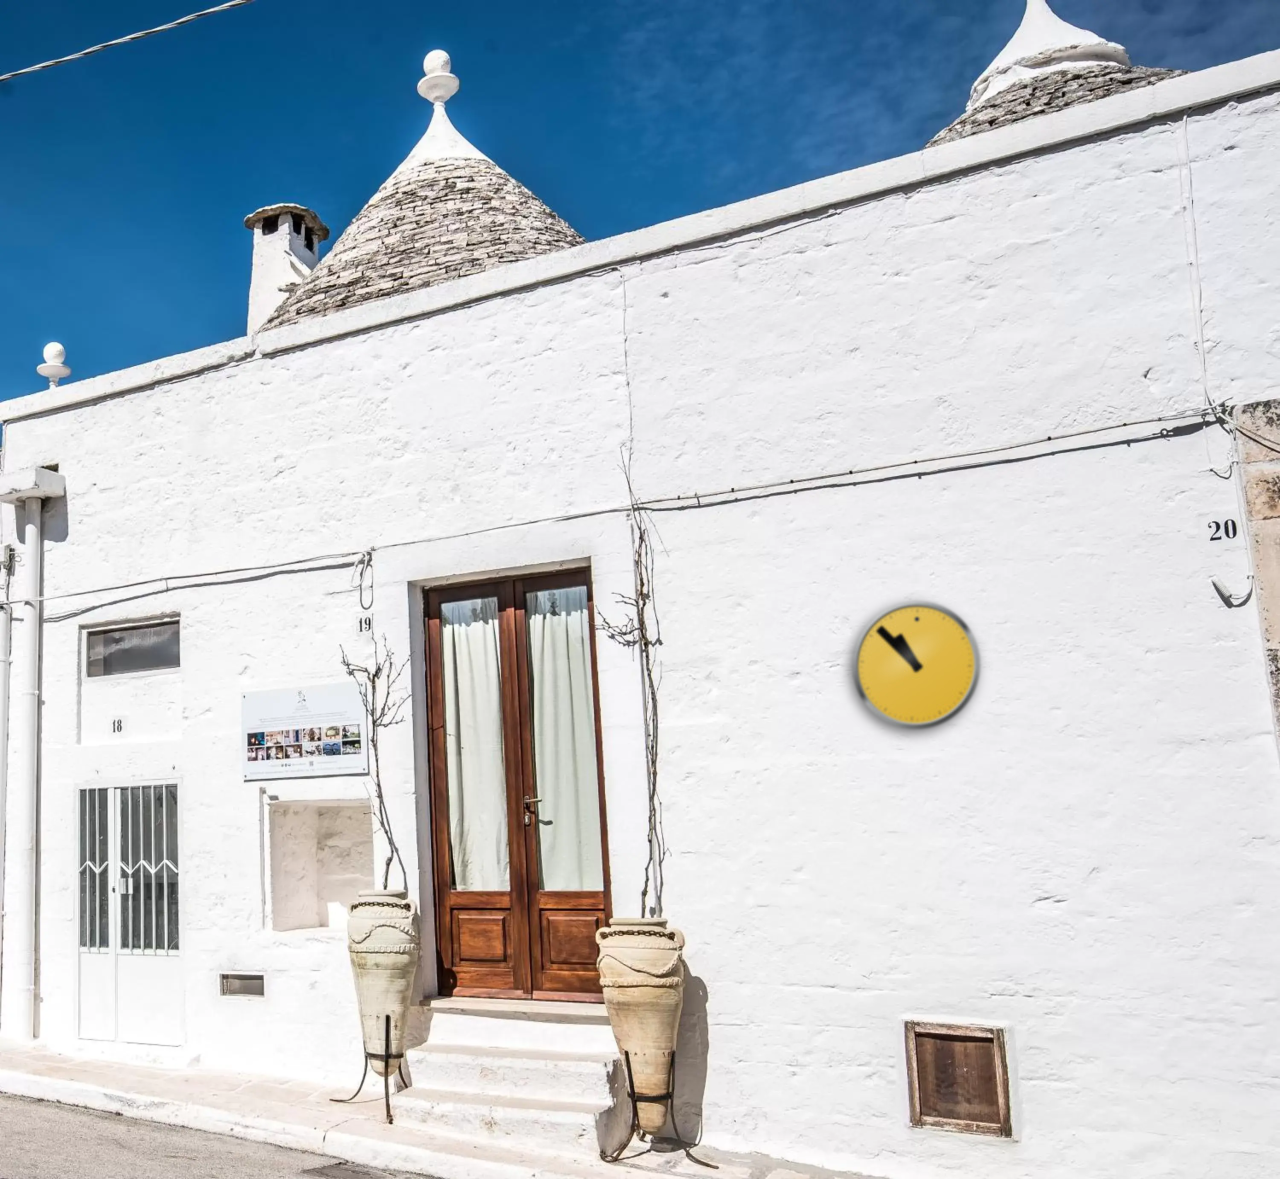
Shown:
**10:52**
